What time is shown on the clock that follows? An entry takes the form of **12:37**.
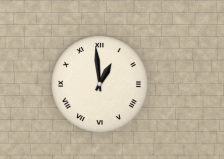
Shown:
**12:59**
